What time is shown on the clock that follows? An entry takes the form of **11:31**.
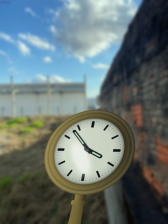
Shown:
**3:53**
